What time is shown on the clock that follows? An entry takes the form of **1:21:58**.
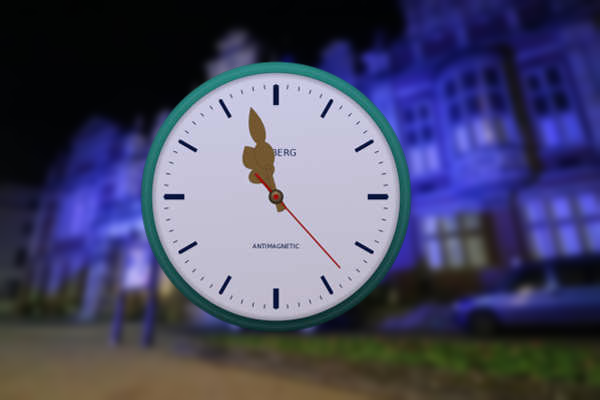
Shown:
**10:57:23**
